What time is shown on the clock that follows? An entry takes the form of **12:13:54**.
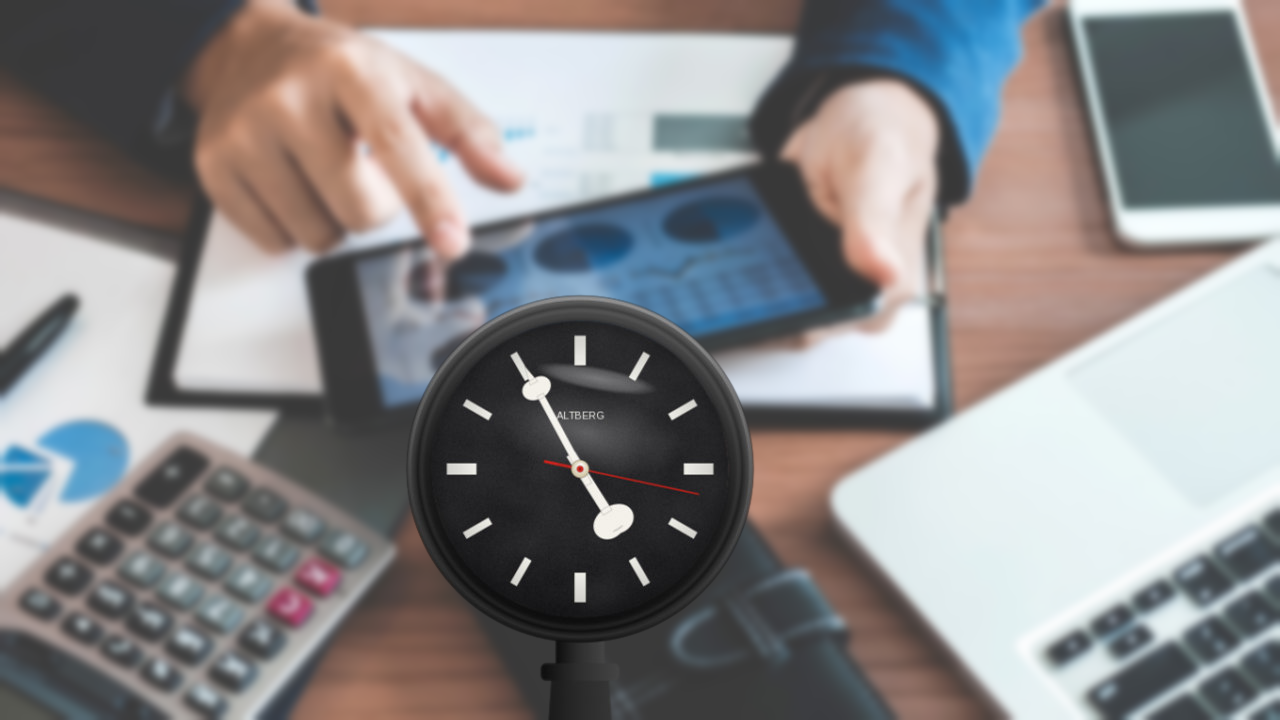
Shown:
**4:55:17**
